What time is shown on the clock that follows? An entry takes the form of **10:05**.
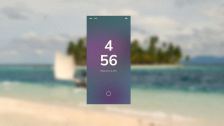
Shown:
**4:56**
